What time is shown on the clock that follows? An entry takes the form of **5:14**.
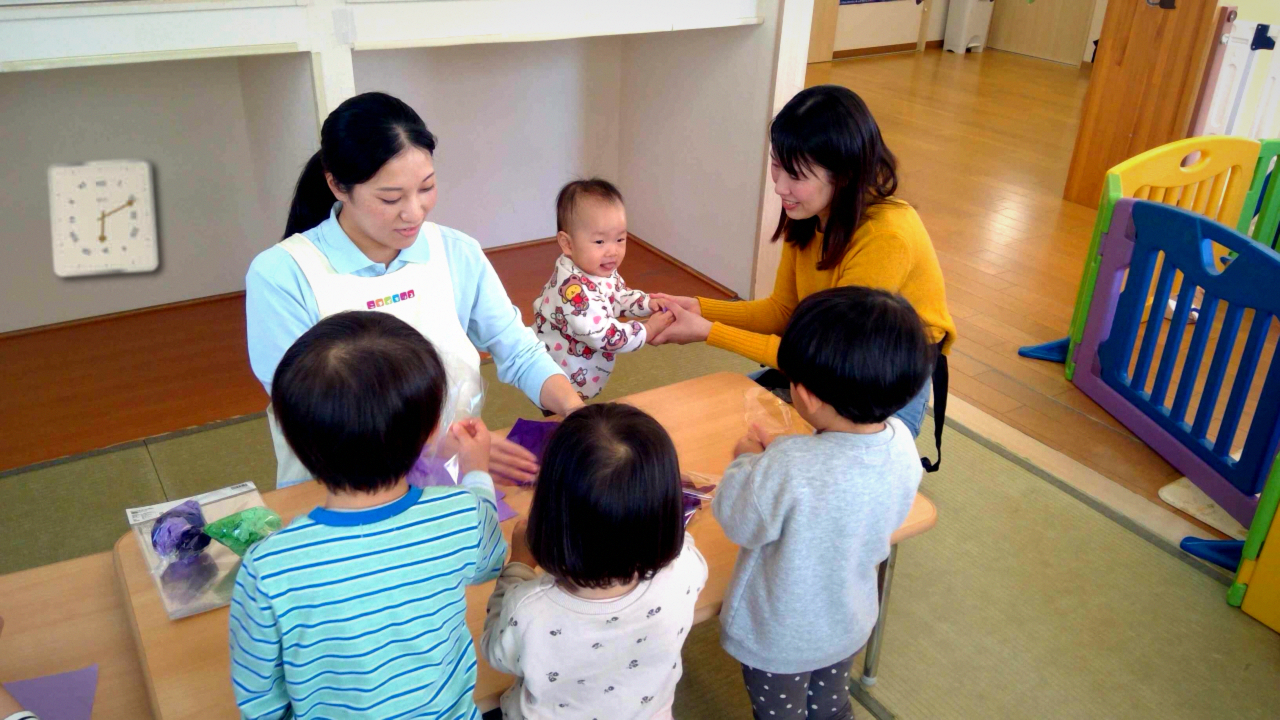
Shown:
**6:11**
